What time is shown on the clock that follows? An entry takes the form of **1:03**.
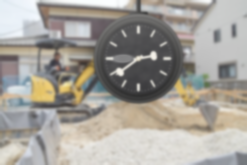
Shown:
**2:39**
